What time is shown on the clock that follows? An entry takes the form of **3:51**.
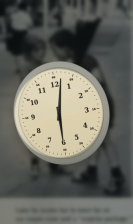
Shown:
**6:02**
